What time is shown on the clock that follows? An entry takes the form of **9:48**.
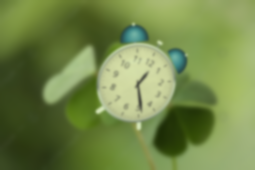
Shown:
**12:24**
